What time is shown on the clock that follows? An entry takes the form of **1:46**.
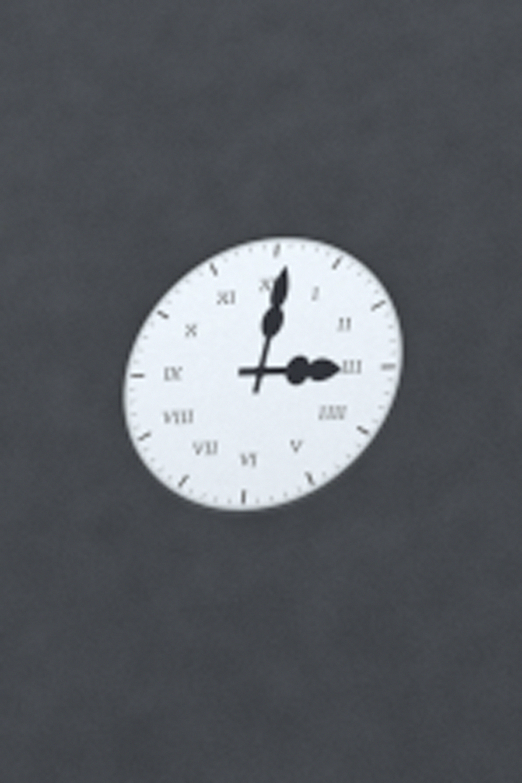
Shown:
**3:01**
